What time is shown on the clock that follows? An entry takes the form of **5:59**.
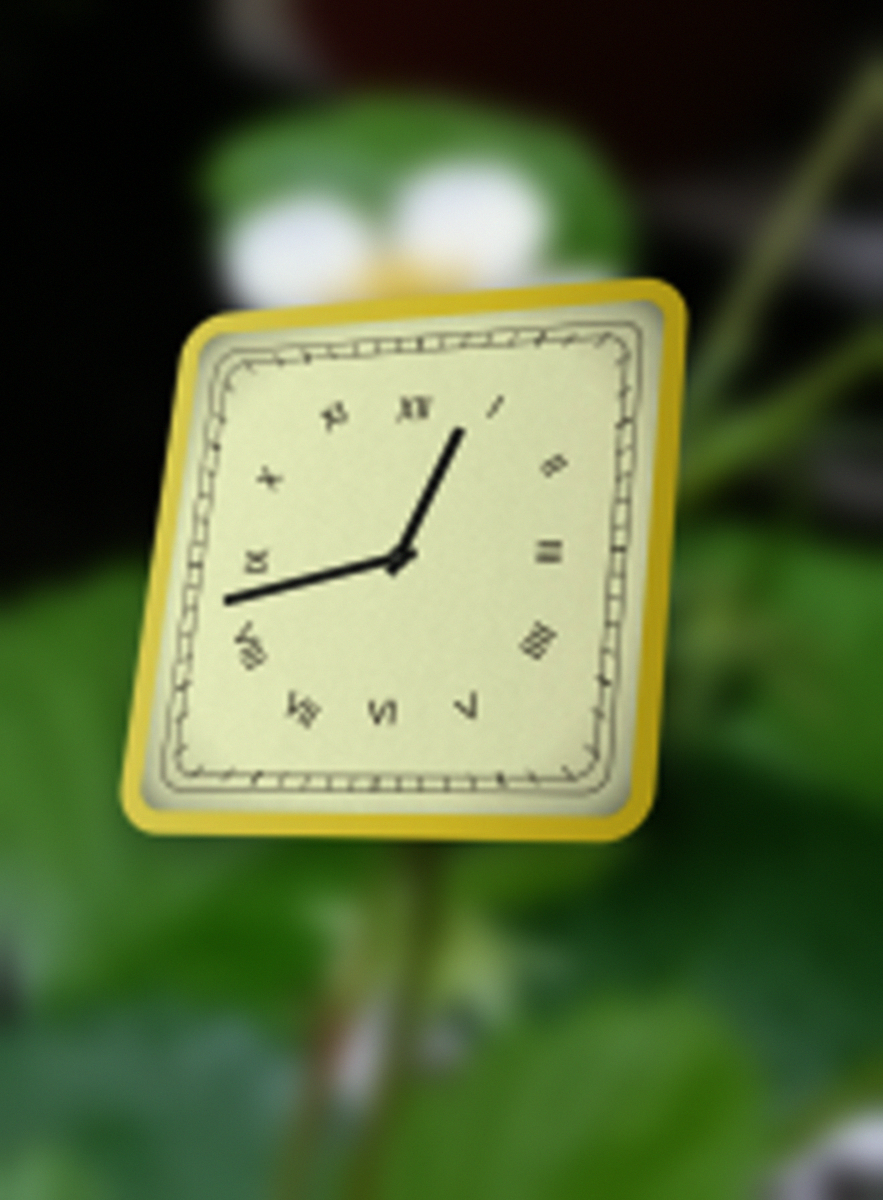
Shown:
**12:43**
